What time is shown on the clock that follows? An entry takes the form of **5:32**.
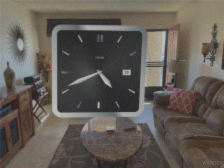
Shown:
**4:41**
